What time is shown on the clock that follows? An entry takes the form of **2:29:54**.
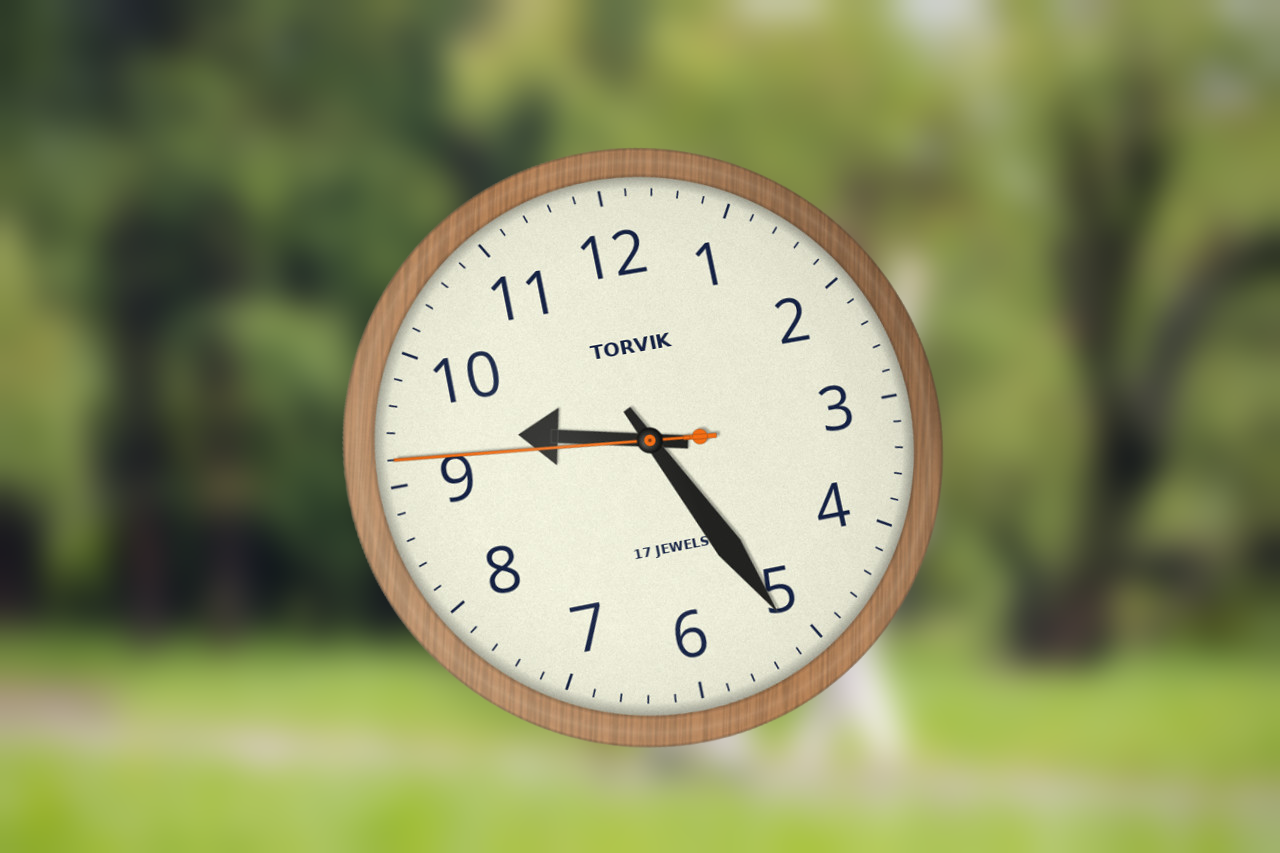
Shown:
**9:25:46**
